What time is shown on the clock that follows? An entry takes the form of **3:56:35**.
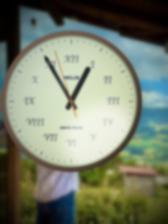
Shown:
**12:54:57**
